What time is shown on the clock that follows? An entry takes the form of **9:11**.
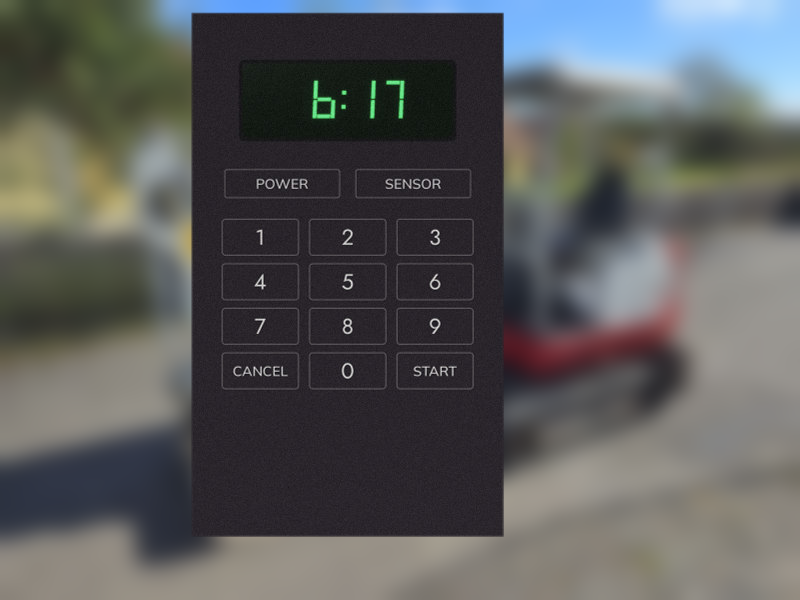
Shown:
**6:17**
